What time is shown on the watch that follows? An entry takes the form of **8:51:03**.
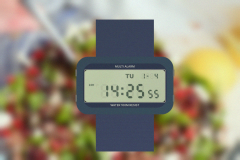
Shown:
**14:25:55**
